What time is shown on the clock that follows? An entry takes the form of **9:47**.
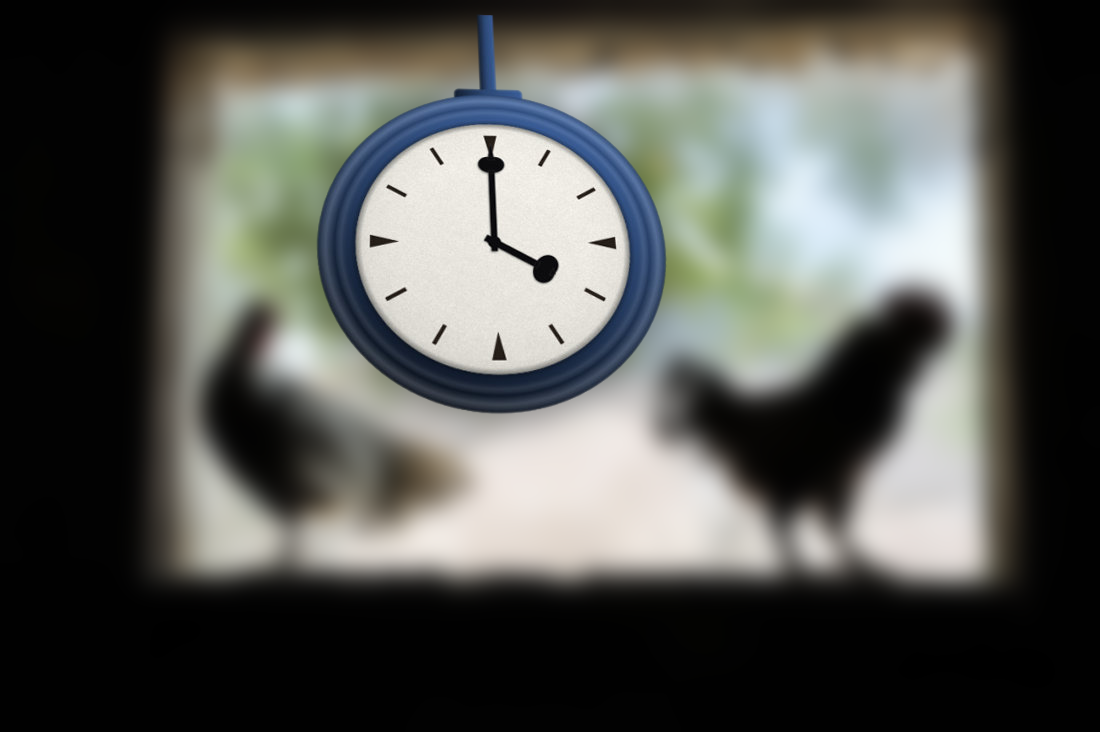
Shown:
**4:00**
